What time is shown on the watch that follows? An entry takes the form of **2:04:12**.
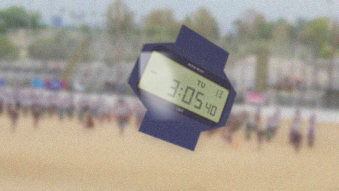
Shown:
**3:05:40**
